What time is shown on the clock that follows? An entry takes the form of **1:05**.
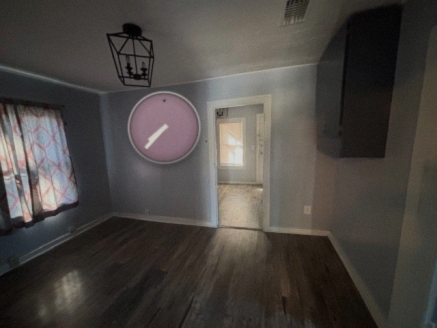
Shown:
**7:37**
